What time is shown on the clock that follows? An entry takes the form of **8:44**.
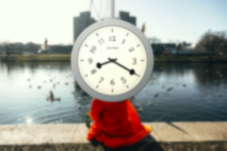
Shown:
**8:20**
